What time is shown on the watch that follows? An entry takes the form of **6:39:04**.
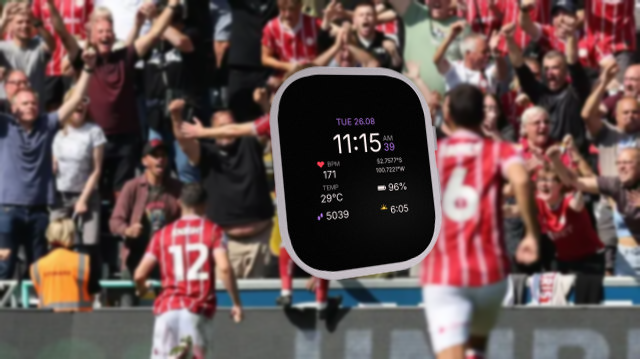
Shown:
**11:15:39**
